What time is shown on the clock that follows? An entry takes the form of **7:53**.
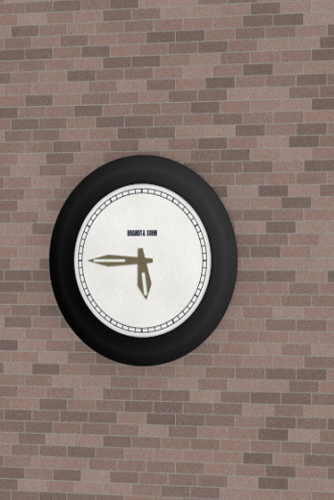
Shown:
**5:45**
